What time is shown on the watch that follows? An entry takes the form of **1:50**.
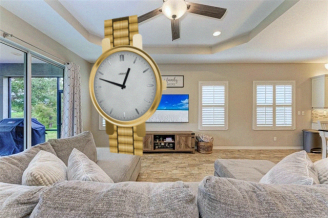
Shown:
**12:48**
